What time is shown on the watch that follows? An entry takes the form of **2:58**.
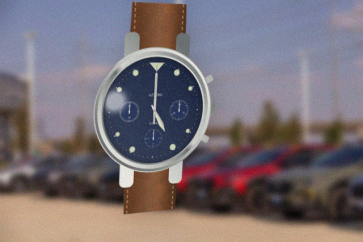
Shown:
**5:00**
